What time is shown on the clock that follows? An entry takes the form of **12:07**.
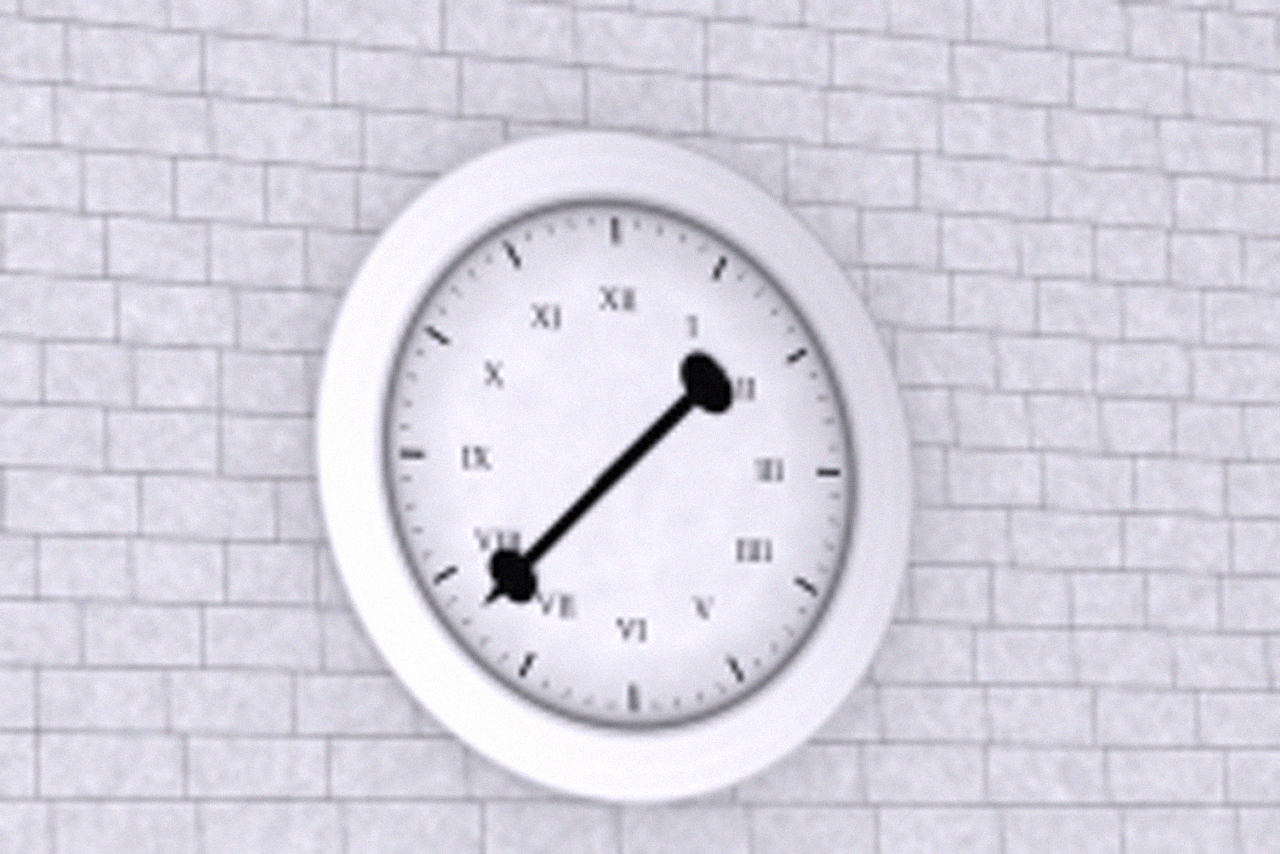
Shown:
**1:38**
